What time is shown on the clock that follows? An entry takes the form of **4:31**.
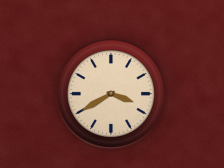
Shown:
**3:40**
